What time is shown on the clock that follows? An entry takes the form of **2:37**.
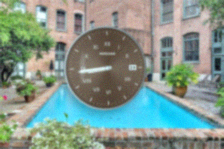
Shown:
**8:44**
